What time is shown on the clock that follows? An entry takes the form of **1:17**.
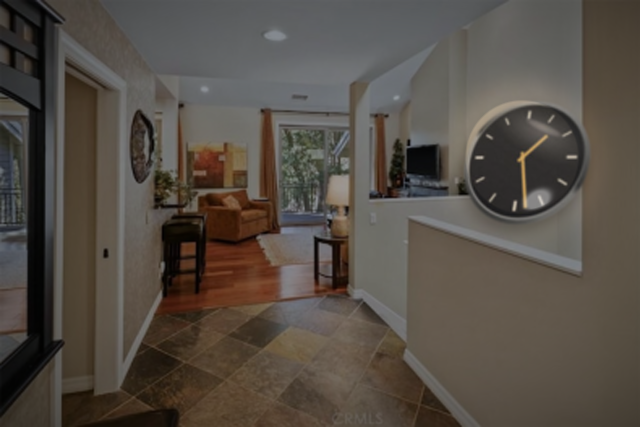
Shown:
**1:28**
